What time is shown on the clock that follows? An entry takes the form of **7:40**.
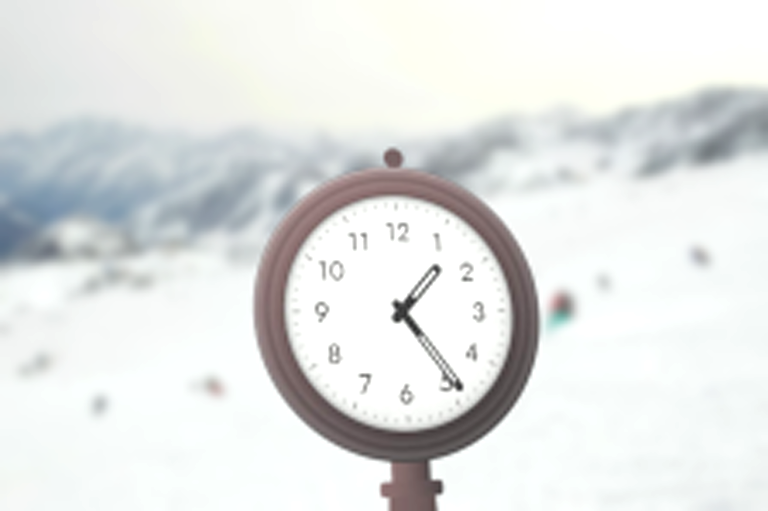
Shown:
**1:24**
